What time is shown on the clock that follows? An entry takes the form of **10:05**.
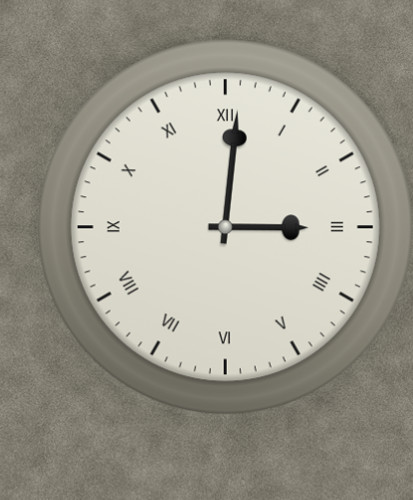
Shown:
**3:01**
